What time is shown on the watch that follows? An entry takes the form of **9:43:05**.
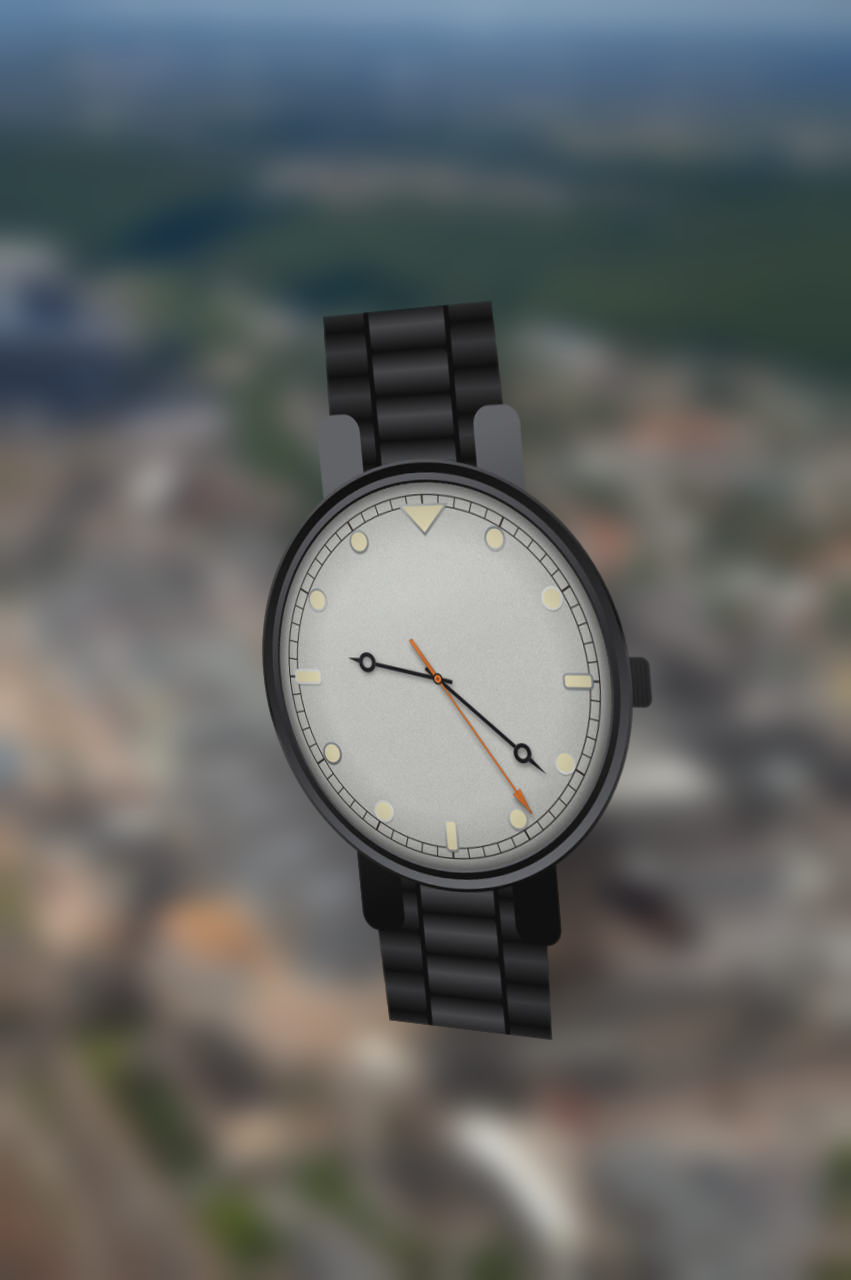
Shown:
**9:21:24**
